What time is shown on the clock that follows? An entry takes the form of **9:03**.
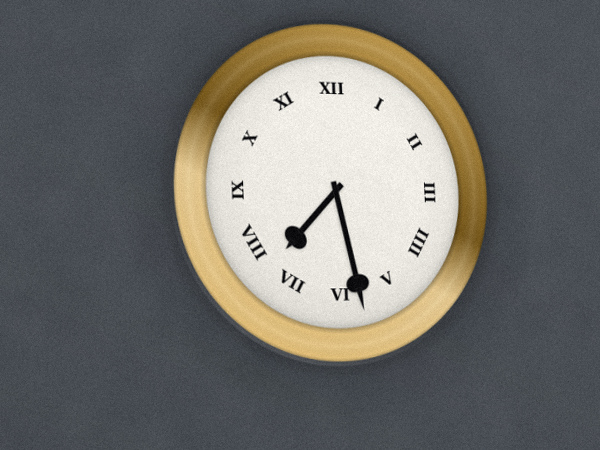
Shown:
**7:28**
